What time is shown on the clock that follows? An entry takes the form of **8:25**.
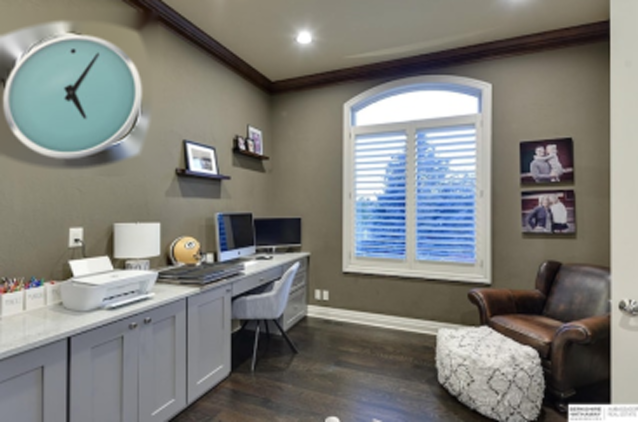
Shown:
**5:05**
